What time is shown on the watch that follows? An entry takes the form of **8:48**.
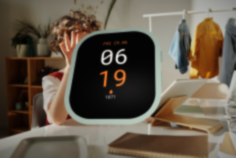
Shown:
**6:19**
